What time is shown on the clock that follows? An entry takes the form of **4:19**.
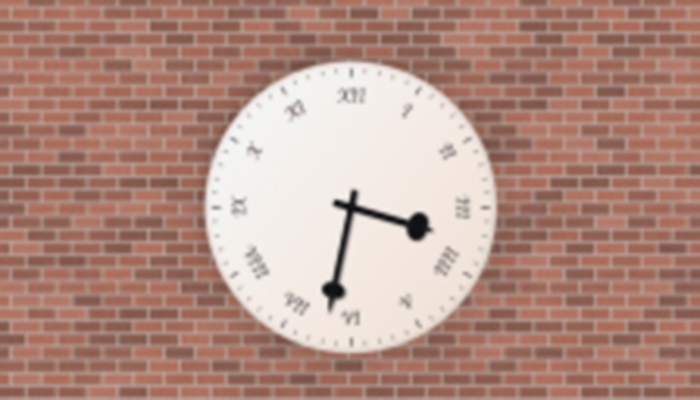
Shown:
**3:32**
